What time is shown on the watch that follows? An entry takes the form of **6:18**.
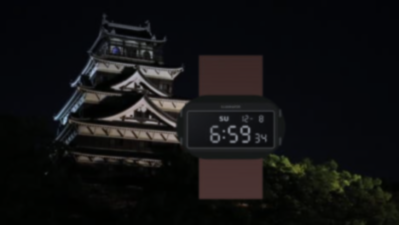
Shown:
**6:59**
